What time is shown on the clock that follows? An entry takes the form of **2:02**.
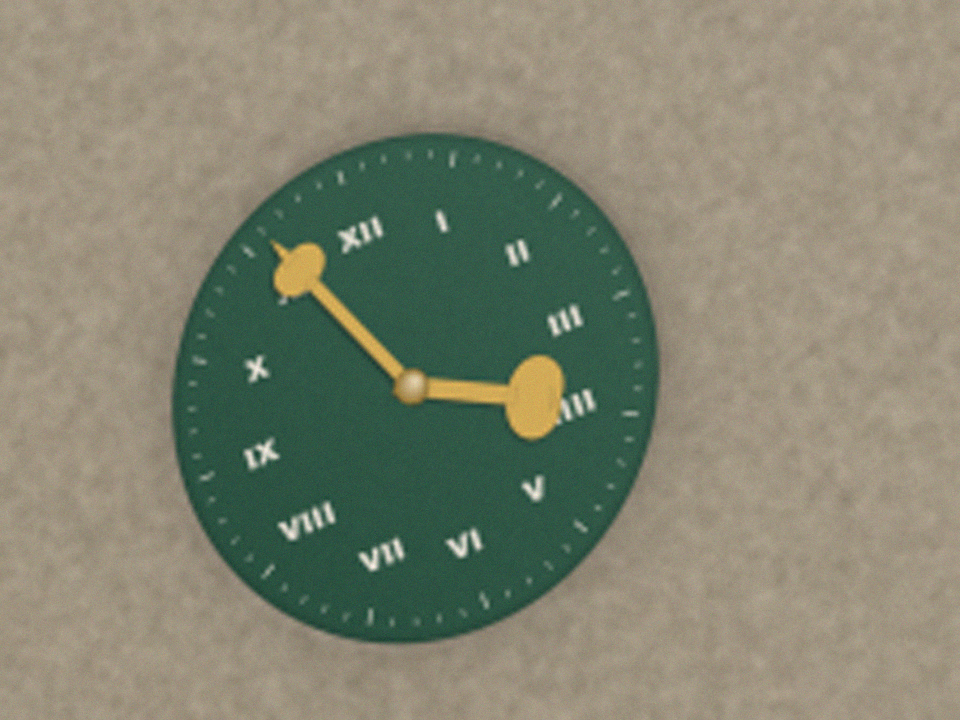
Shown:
**3:56**
